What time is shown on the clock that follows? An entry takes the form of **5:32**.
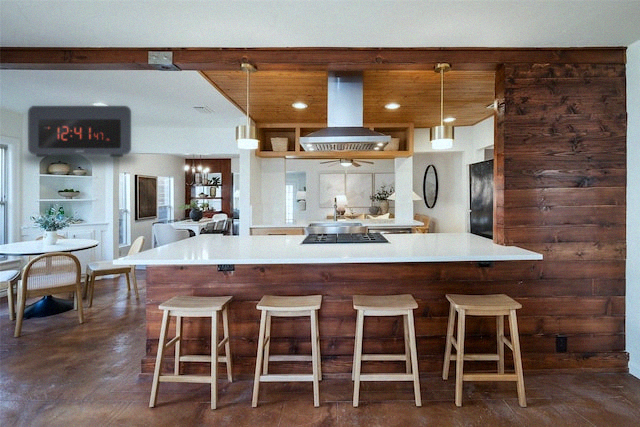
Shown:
**12:41**
